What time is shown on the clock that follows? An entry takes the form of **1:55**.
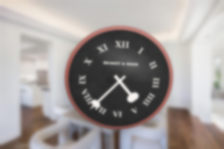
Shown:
**4:37**
